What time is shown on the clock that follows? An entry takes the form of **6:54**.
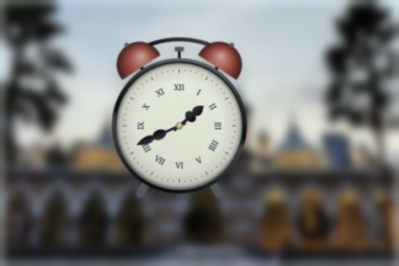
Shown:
**1:41**
